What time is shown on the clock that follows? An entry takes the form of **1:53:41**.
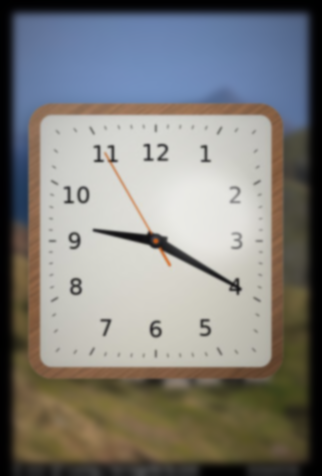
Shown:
**9:19:55**
